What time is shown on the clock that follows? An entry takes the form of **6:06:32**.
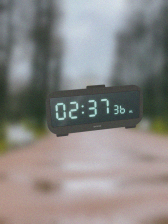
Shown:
**2:37:36**
